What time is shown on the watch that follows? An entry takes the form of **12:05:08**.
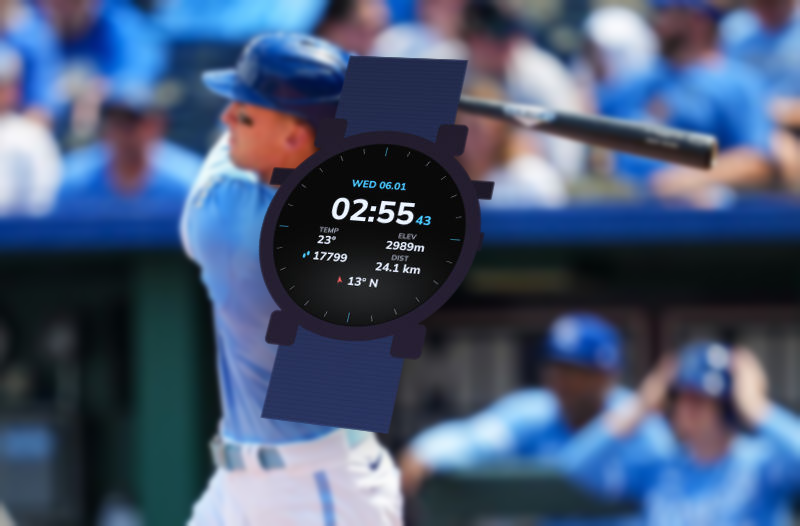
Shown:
**2:55:43**
